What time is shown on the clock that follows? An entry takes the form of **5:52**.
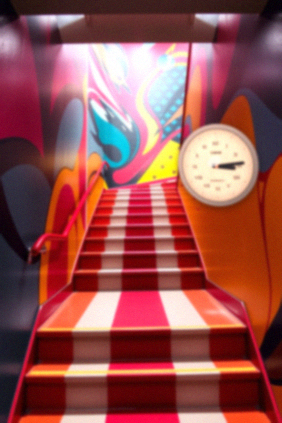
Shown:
**3:14**
